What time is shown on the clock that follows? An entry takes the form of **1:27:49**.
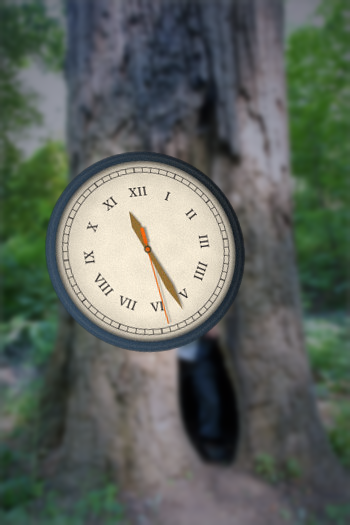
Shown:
**11:26:29**
